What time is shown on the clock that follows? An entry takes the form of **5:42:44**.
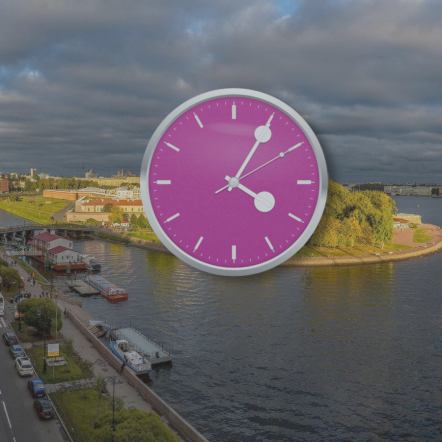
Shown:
**4:05:10**
